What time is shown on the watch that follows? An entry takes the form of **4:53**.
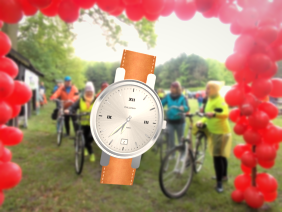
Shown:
**6:37**
